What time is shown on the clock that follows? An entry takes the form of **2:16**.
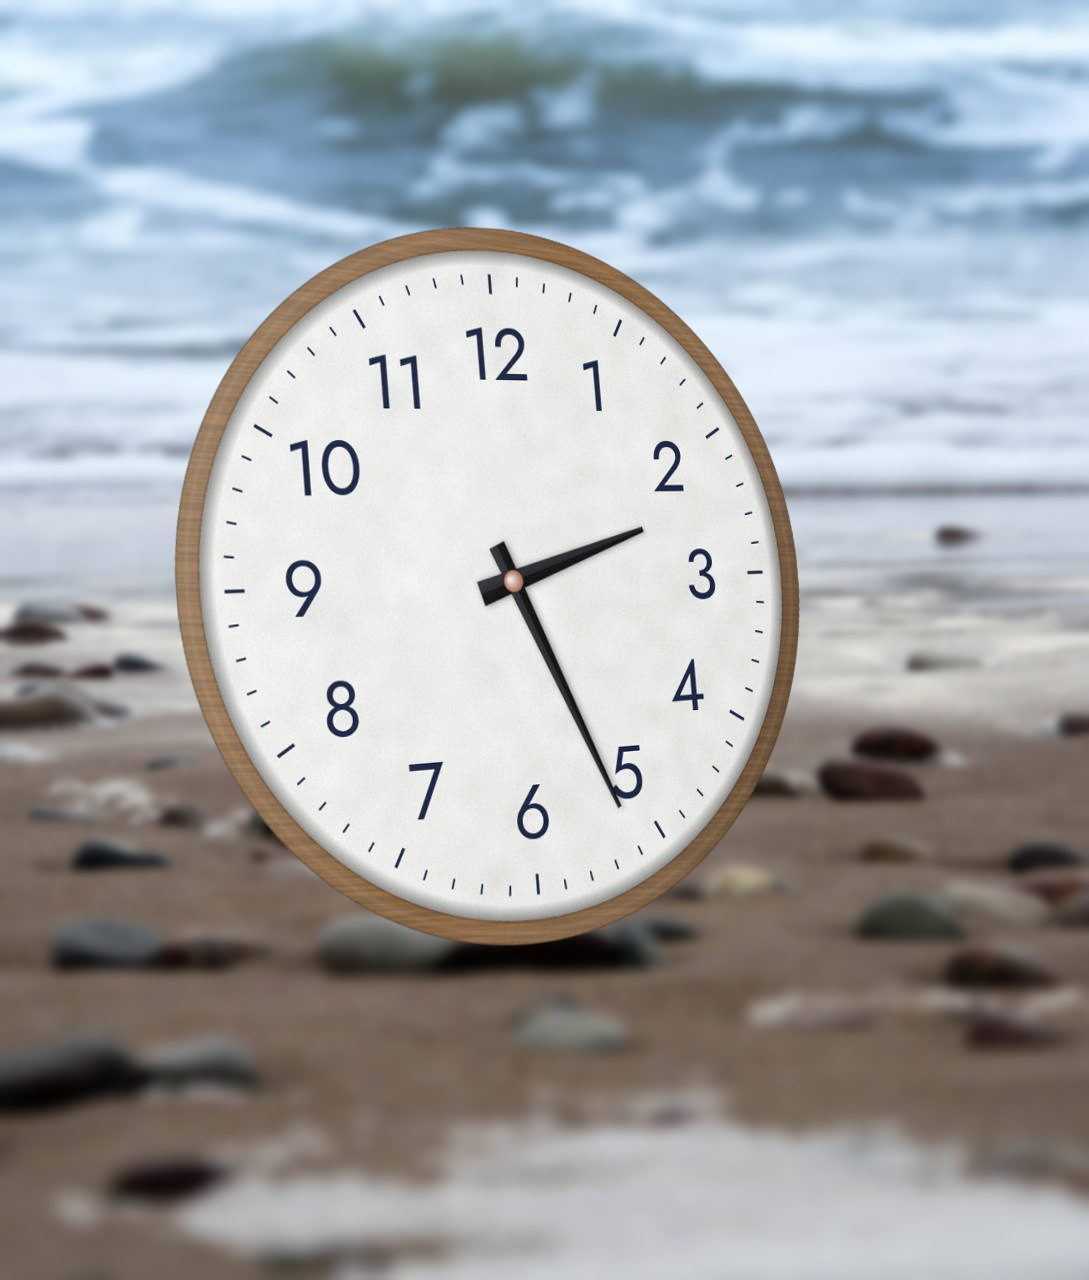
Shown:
**2:26**
